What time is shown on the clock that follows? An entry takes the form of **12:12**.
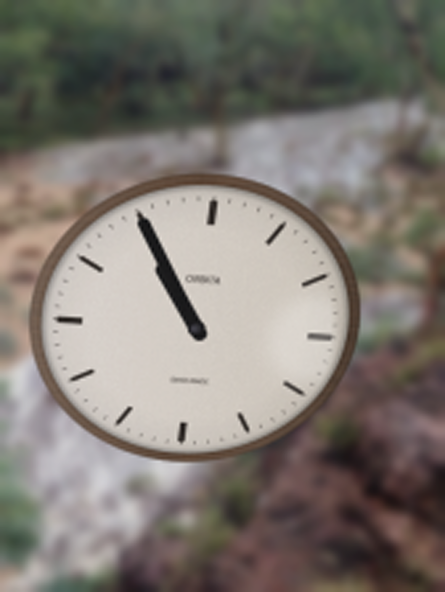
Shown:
**10:55**
